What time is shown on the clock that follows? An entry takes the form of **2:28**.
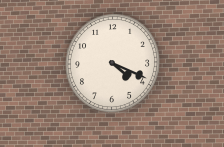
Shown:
**4:19**
